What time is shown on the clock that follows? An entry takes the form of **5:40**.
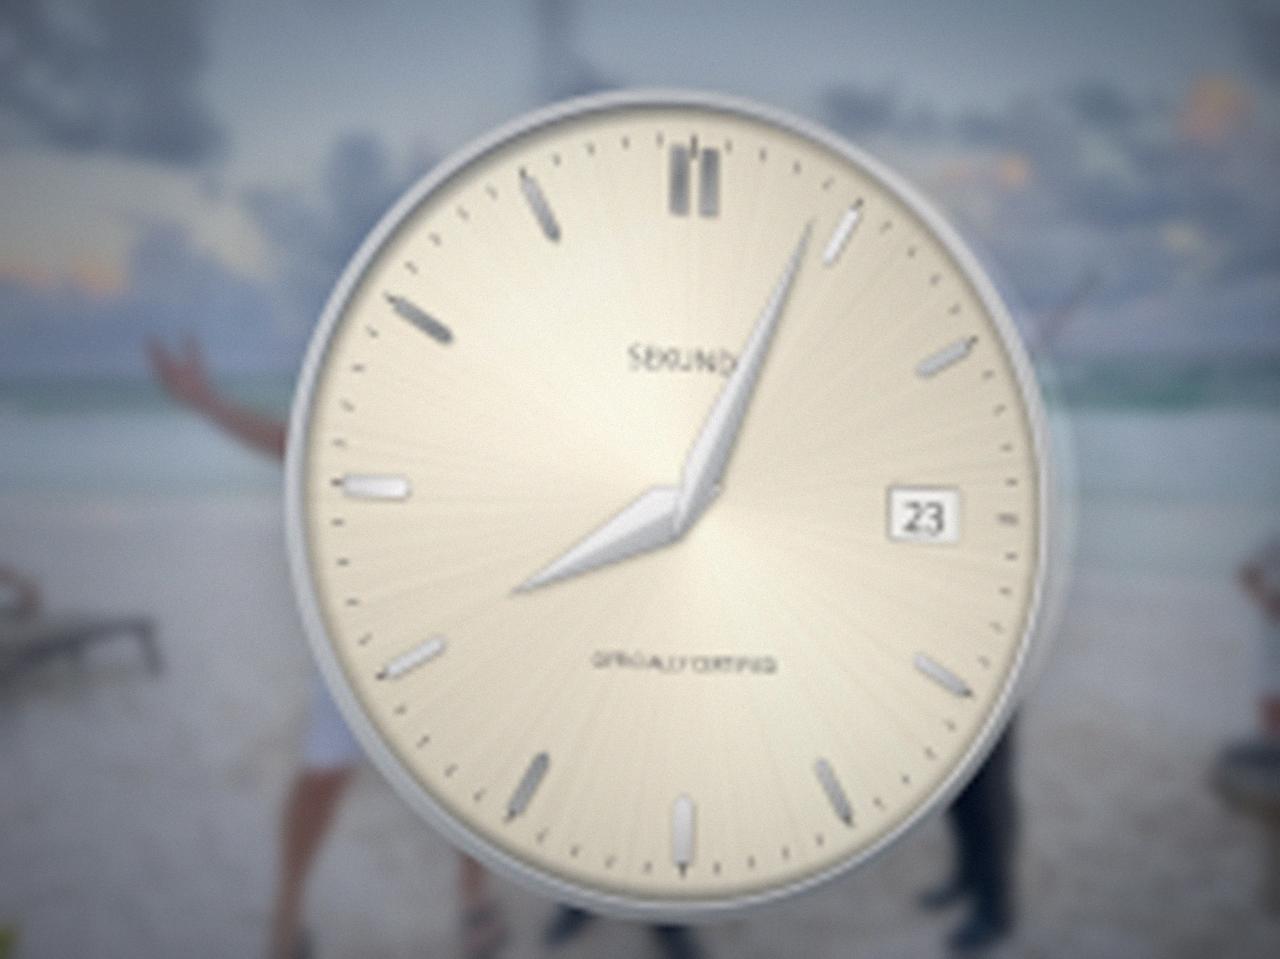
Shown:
**8:04**
